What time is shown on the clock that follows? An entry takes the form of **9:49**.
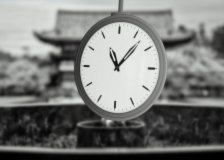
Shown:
**11:07**
